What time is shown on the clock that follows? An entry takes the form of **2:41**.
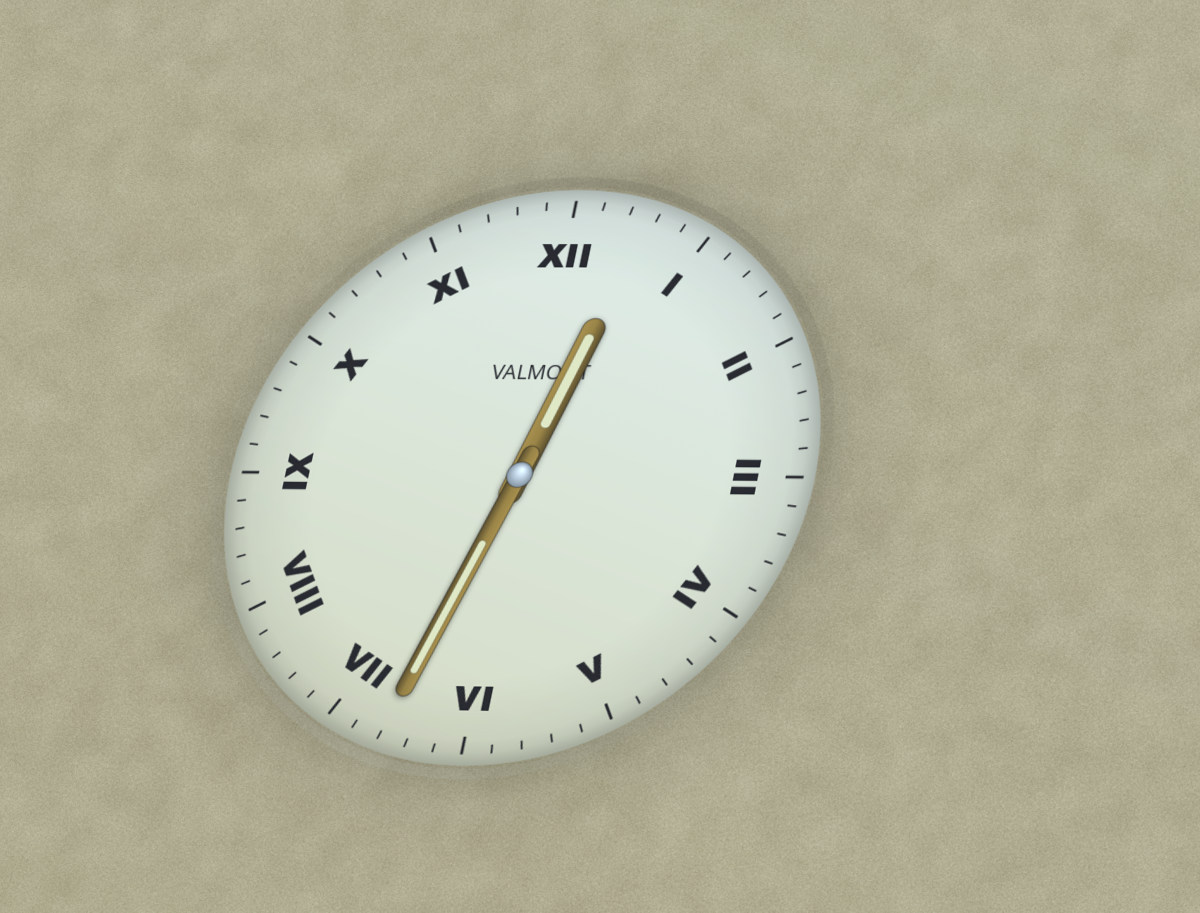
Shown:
**12:33**
